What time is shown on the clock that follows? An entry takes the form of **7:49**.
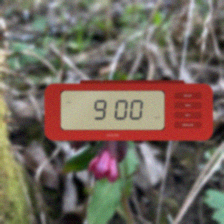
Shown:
**9:00**
